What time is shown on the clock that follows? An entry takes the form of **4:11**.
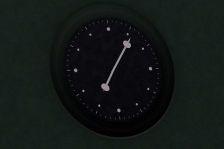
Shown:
**7:06**
